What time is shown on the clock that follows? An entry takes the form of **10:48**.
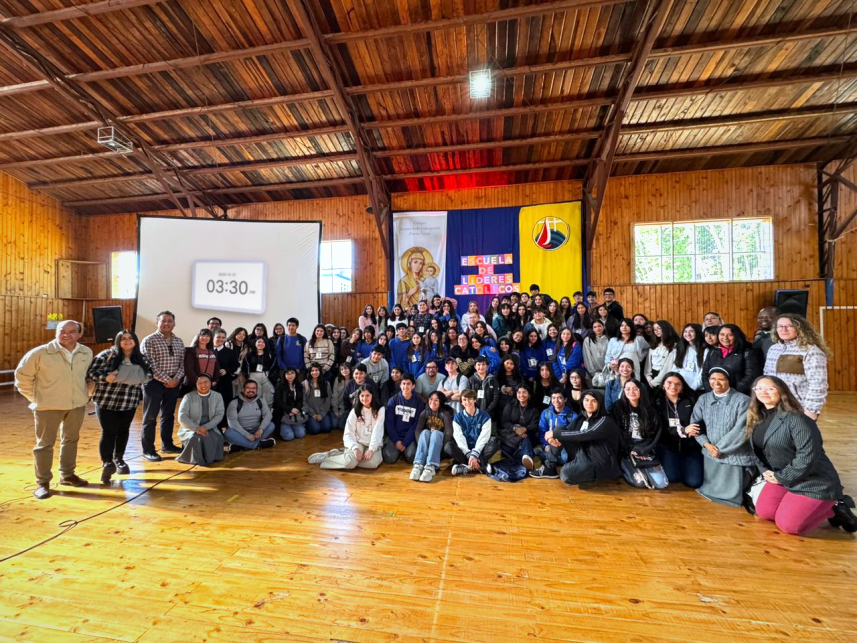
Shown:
**3:30**
